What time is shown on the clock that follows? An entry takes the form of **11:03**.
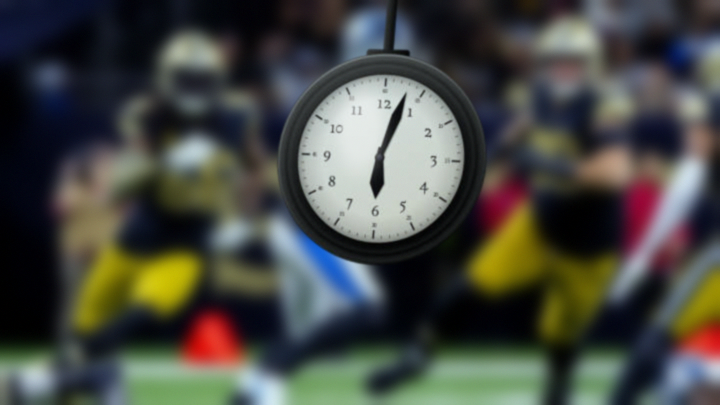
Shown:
**6:03**
